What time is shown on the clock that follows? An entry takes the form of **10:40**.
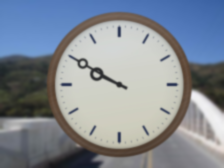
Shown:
**9:50**
